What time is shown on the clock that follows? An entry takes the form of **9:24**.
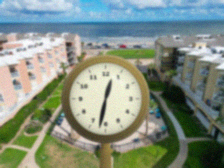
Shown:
**12:32**
